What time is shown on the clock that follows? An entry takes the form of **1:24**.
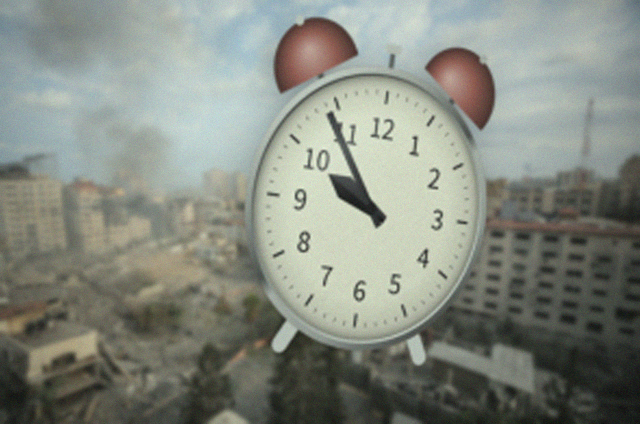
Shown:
**9:54**
